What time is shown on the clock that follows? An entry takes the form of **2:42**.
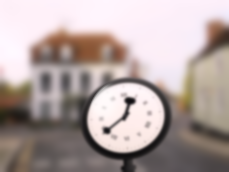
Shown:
**12:39**
